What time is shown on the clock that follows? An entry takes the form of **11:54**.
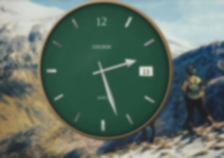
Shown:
**2:27**
